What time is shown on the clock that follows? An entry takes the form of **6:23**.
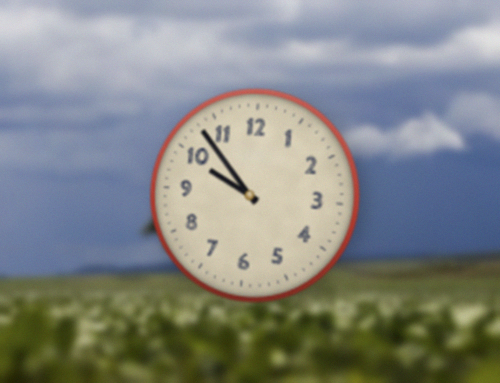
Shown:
**9:53**
